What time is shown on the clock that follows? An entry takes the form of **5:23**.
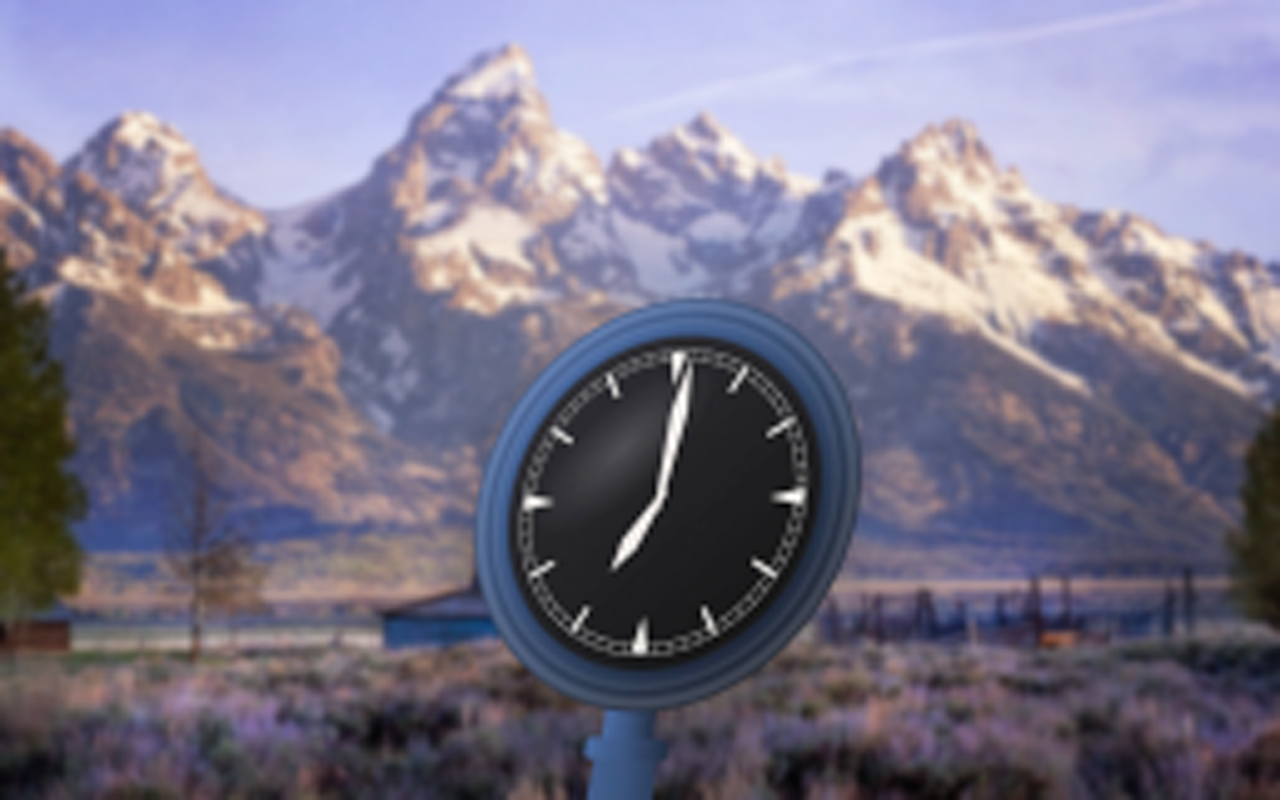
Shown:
**7:01**
